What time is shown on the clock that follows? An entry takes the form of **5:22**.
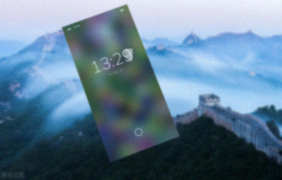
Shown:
**13:29**
